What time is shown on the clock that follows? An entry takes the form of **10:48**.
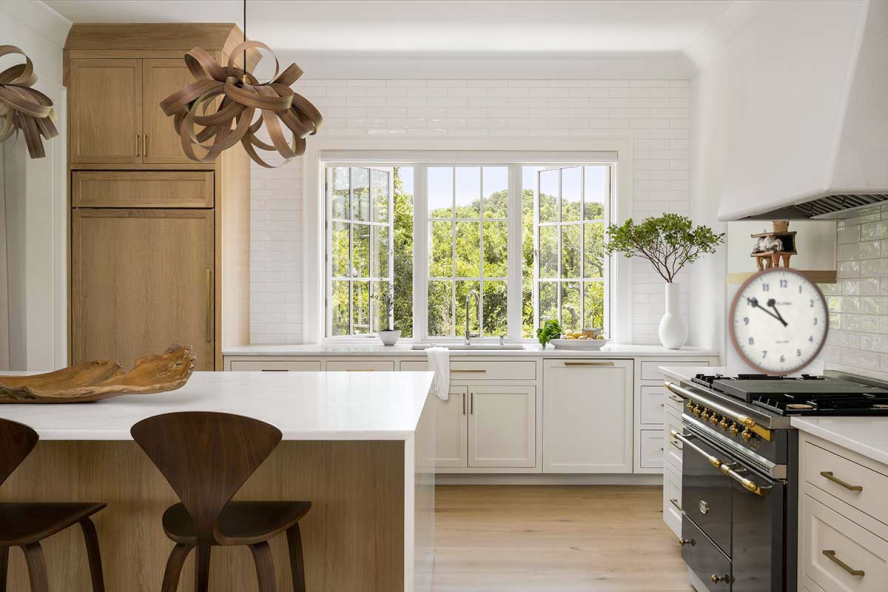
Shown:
**10:50**
